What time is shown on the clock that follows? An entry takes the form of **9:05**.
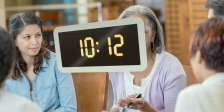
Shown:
**10:12**
